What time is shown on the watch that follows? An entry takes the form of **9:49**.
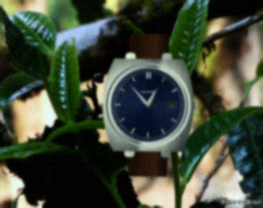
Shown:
**12:53**
